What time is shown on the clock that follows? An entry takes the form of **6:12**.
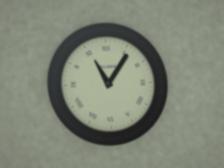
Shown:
**11:06**
